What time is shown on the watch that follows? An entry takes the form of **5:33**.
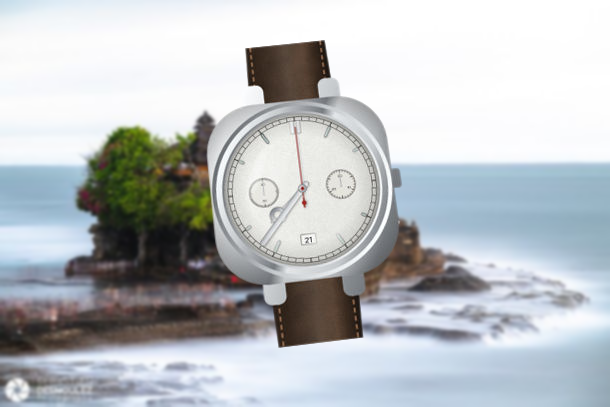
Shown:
**7:37**
